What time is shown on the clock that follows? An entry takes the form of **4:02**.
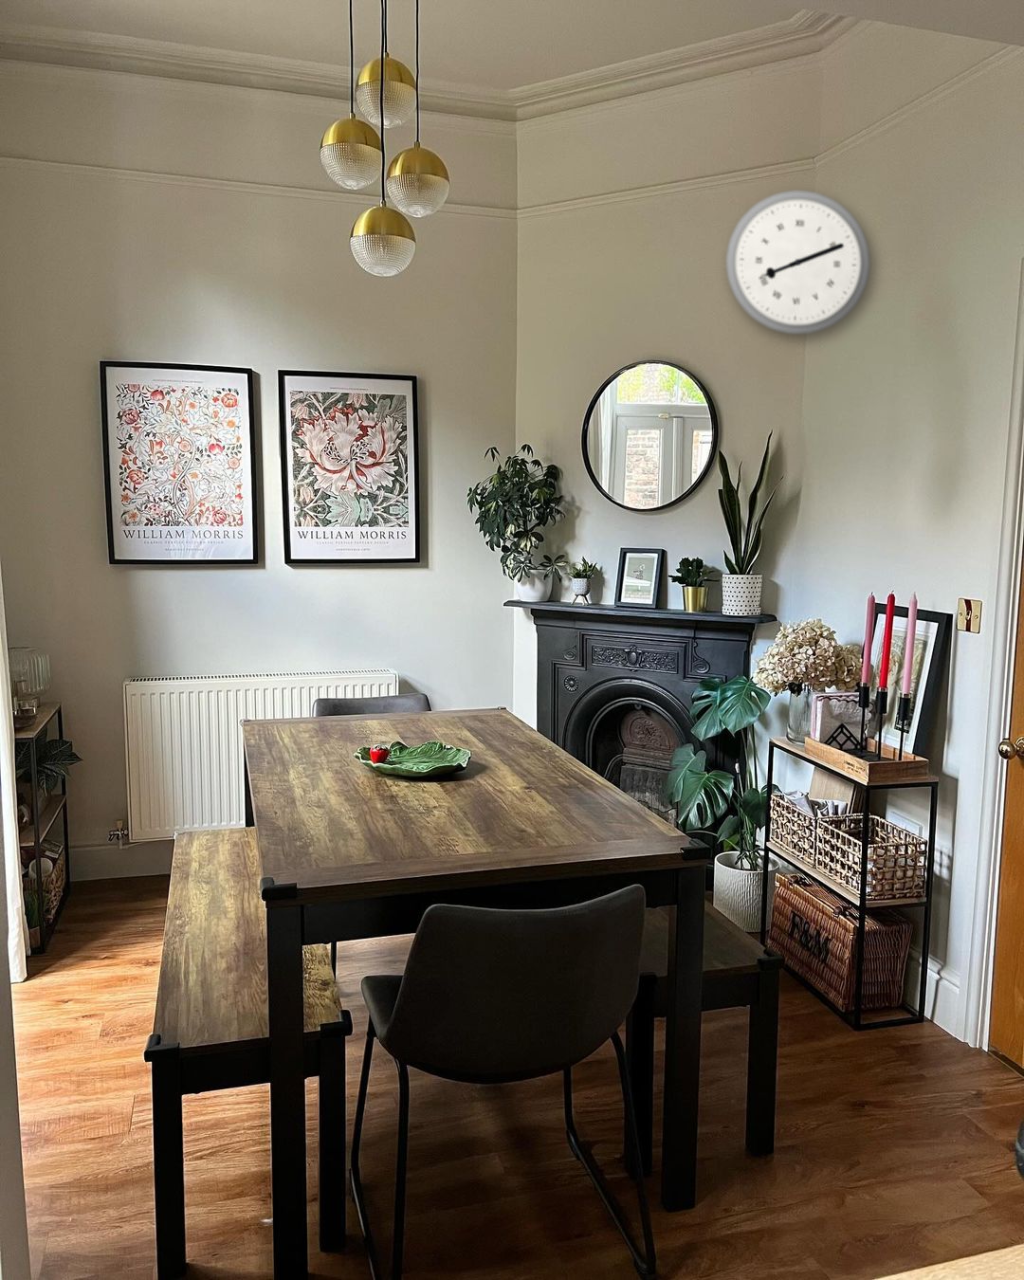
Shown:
**8:11**
